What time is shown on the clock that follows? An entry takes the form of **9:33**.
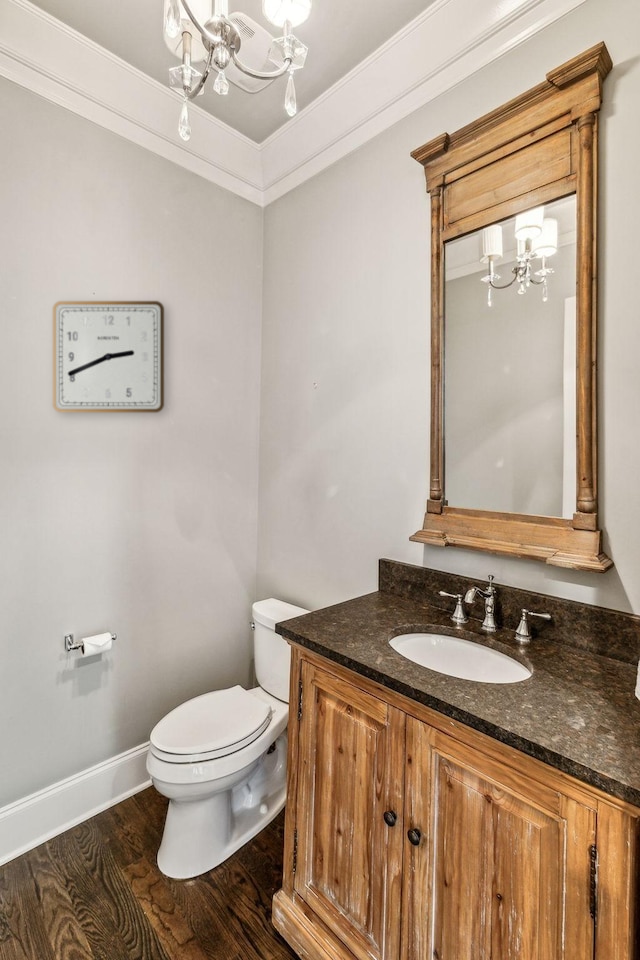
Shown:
**2:41**
